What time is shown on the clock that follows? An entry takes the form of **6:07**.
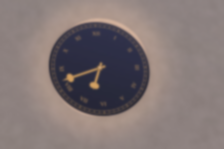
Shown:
**6:42**
